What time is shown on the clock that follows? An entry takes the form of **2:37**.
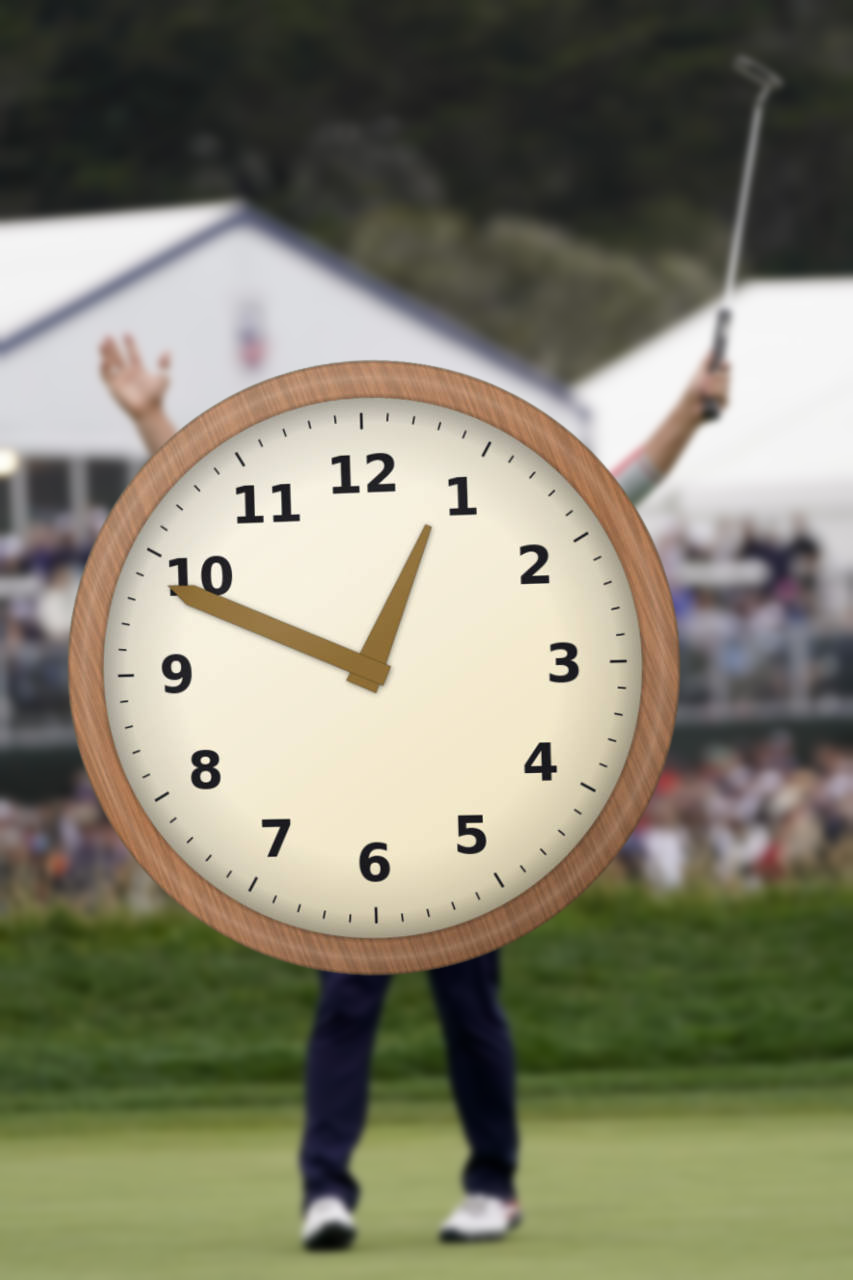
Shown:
**12:49**
